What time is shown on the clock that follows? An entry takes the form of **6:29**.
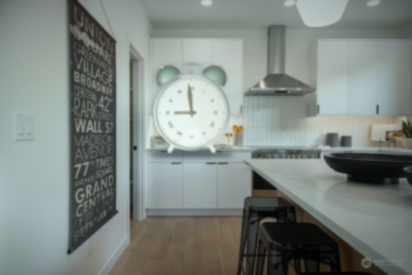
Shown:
**8:59**
